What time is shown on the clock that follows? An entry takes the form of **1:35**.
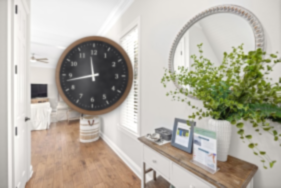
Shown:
**11:43**
